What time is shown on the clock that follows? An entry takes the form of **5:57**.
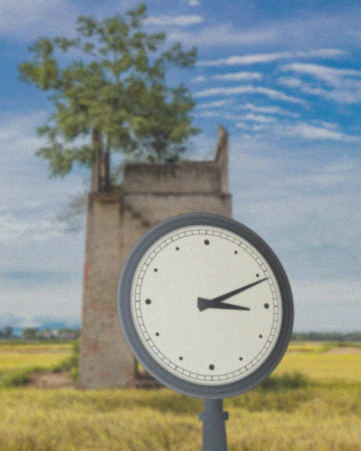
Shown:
**3:11**
